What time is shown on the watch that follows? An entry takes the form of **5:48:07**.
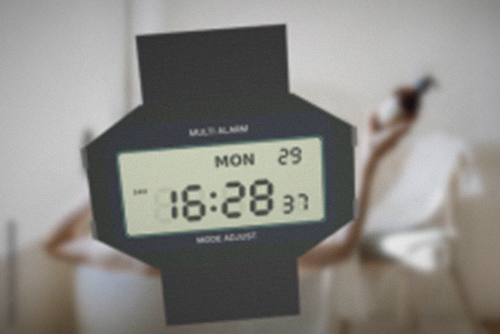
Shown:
**16:28:37**
